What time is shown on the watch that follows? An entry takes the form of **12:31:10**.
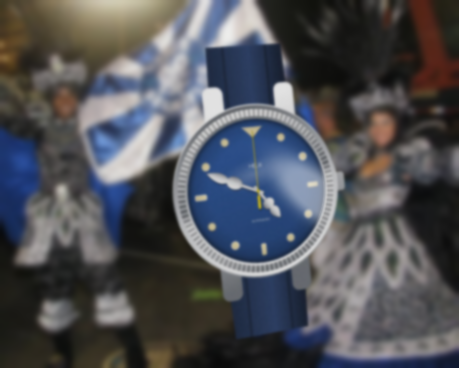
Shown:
**4:49:00**
